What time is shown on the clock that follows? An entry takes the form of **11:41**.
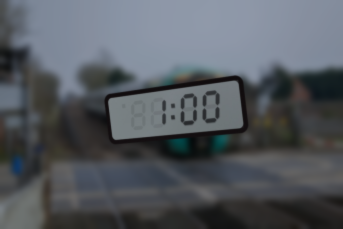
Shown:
**1:00**
